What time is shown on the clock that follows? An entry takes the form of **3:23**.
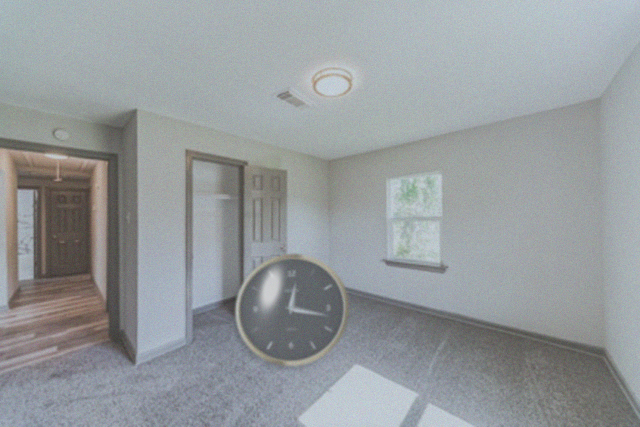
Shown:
**12:17**
